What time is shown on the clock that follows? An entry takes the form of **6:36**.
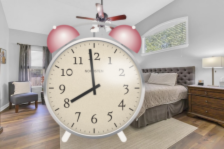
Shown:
**7:59**
